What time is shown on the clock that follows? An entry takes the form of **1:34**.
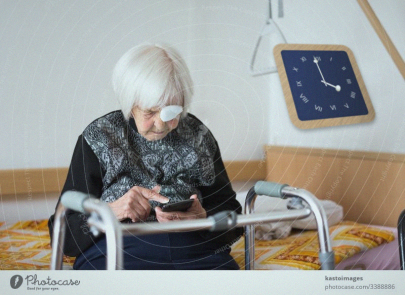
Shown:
**3:59**
